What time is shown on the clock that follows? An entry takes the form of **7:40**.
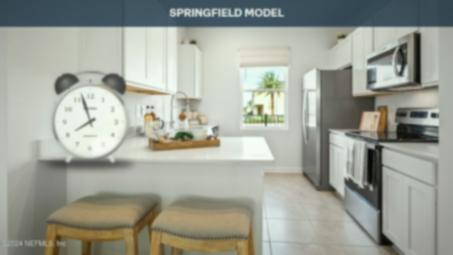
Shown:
**7:57**
